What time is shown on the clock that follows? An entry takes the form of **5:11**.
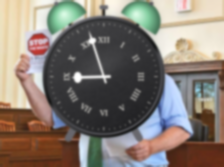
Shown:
**8:57**
